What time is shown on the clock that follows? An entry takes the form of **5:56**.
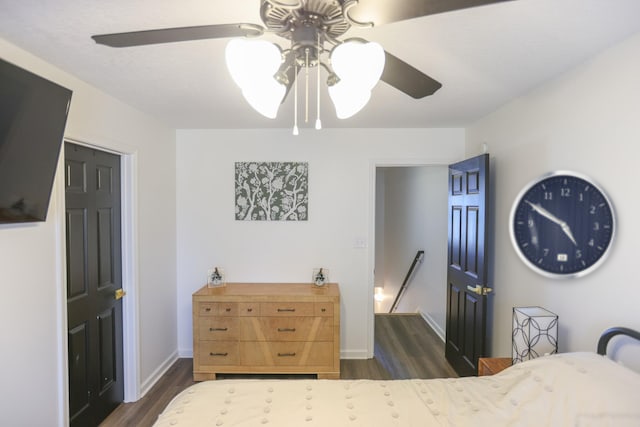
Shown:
**4:50**
